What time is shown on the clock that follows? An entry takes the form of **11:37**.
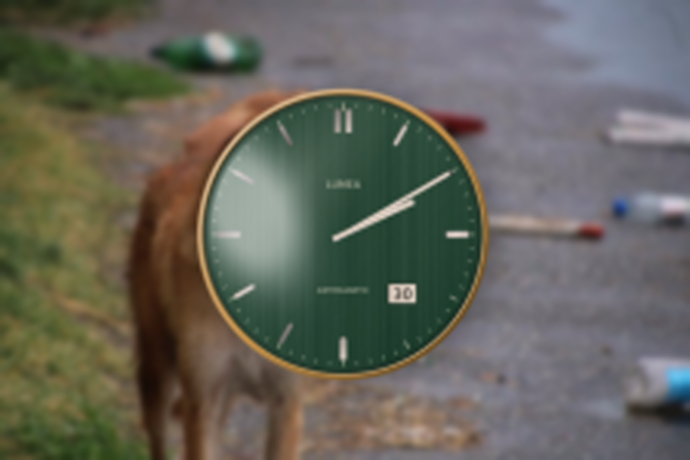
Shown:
**2:10**
